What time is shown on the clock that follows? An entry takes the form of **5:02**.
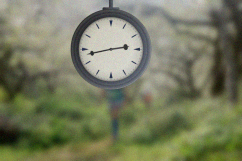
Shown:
**2:43**
